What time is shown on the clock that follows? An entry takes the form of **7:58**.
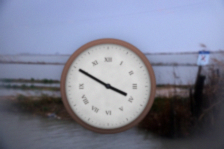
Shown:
**3:50**
